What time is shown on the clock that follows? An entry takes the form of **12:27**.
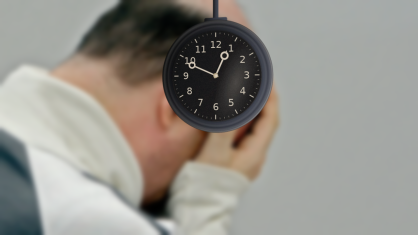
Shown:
**12:49**
